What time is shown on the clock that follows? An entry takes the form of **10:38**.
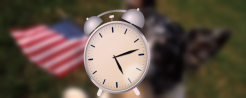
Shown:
**5:13**
